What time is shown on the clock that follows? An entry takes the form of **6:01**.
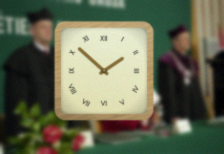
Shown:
**1:52**
